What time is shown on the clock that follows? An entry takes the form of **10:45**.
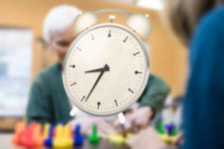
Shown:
**8:34**
